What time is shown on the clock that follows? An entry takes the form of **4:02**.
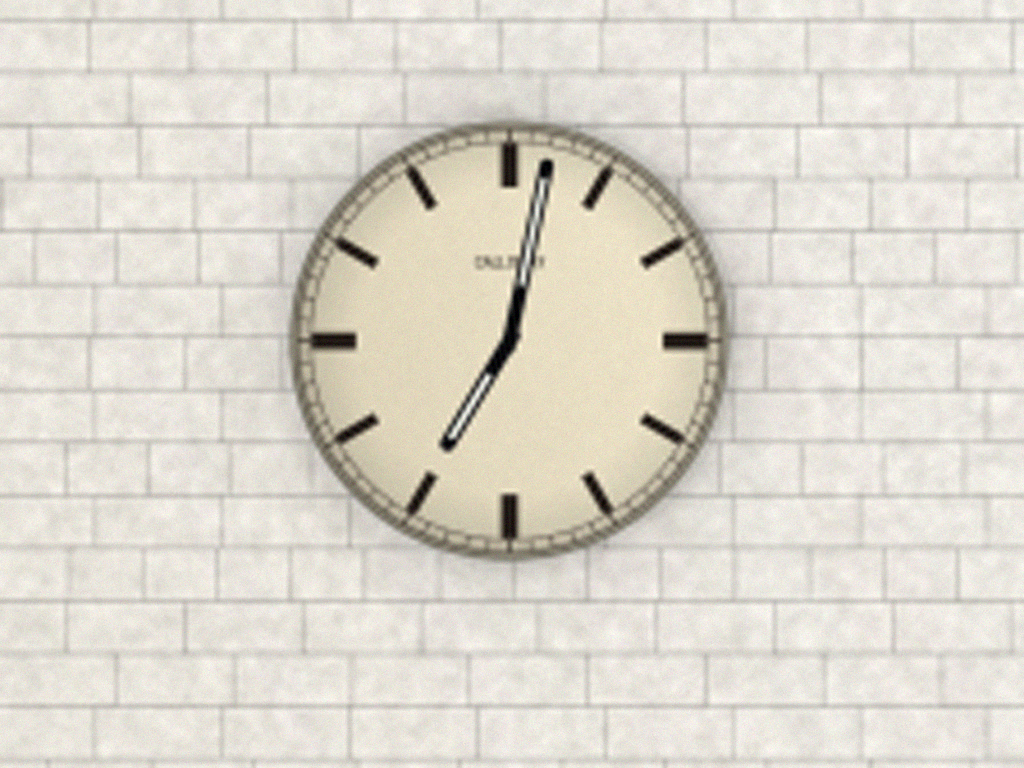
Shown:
**7:02**
